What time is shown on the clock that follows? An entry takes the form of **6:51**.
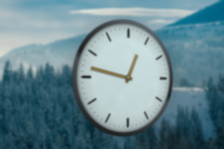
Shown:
**12:47**
